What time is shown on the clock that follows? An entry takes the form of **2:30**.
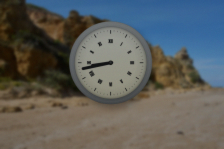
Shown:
**8:43**
